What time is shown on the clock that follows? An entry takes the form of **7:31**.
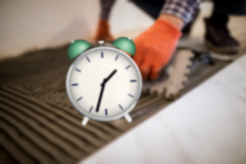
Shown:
**1:33**
